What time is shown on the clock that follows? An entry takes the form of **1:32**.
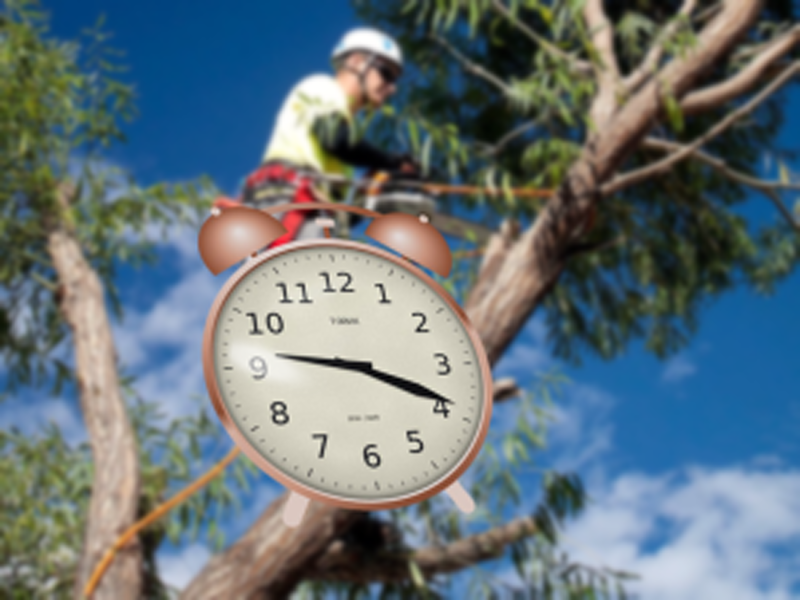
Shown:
**9:19**
